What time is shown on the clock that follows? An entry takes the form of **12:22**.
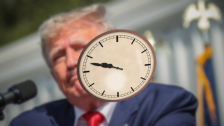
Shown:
**9:48**
